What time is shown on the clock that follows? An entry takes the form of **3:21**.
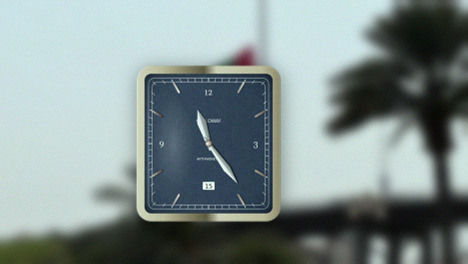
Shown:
**11:24**
